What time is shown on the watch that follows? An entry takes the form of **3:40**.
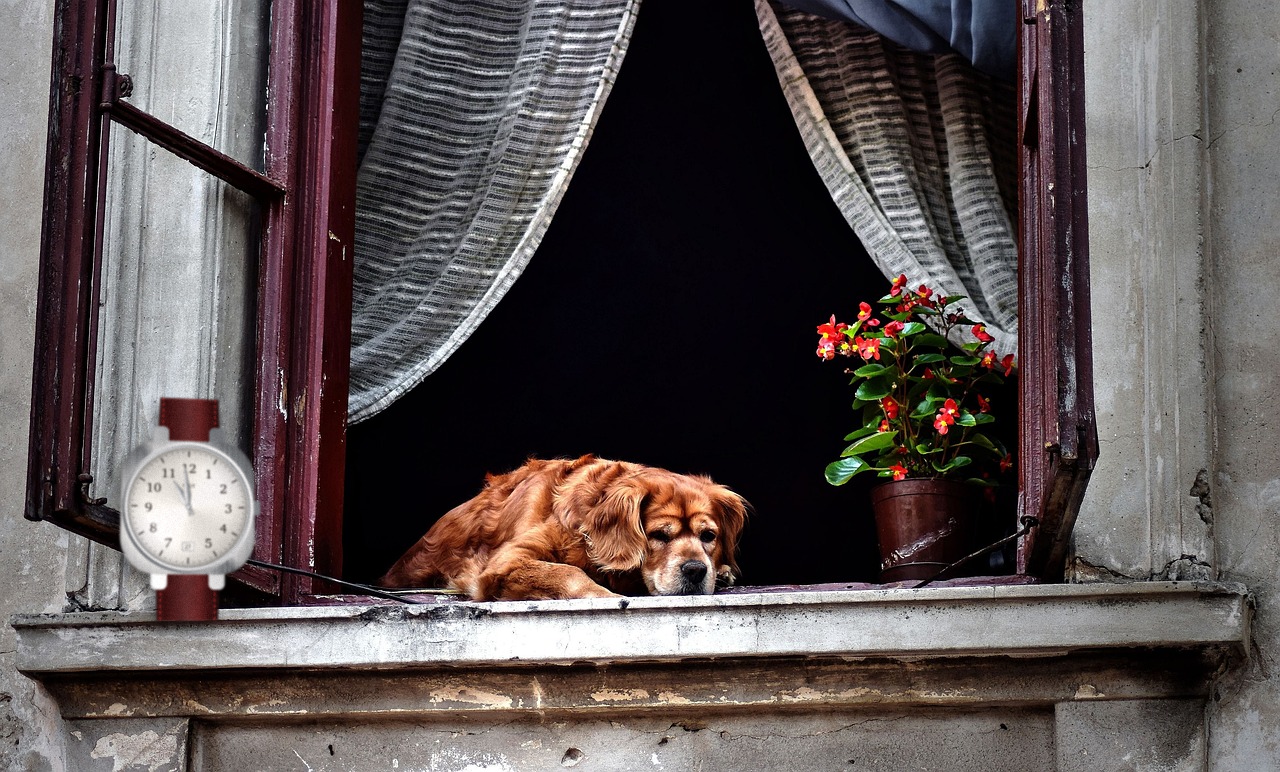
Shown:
**10:59**
